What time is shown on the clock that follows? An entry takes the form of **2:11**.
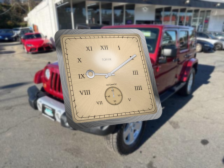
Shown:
**9:10**
